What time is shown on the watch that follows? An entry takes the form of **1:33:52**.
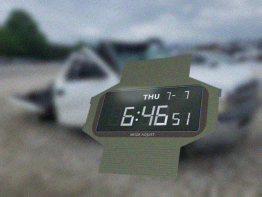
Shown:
**6:46:51**
